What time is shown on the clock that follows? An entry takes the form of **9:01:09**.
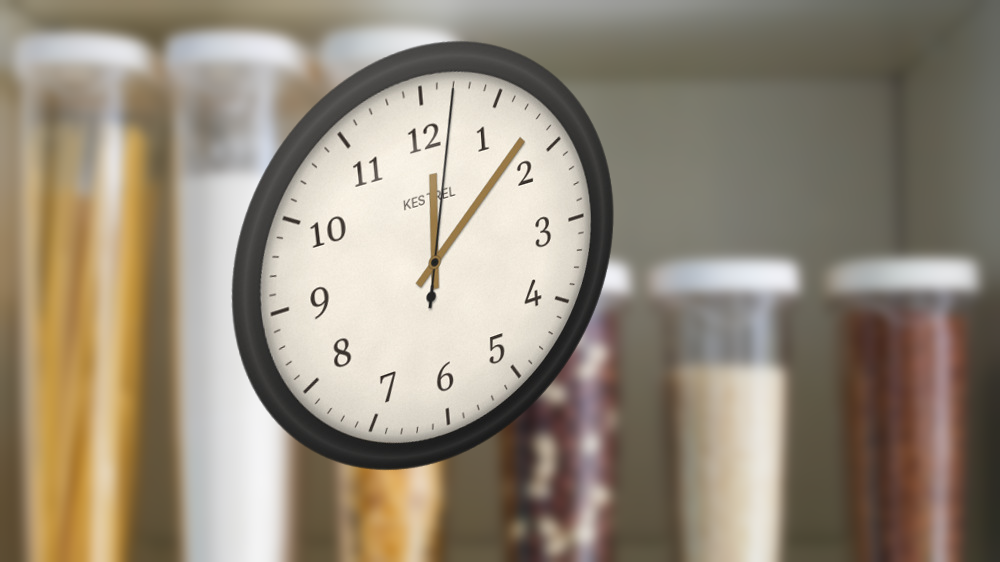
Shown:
**12:08:02**
